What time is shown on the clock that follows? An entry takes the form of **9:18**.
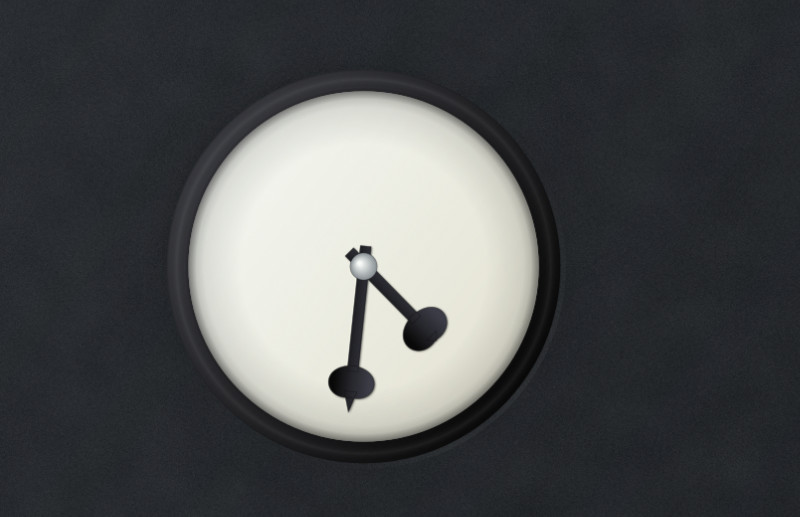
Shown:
**4:31**
